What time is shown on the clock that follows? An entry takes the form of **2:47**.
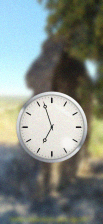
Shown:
**6:57**
